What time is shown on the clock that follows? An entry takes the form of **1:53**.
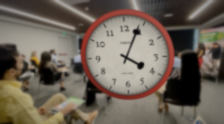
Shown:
**4:04**
